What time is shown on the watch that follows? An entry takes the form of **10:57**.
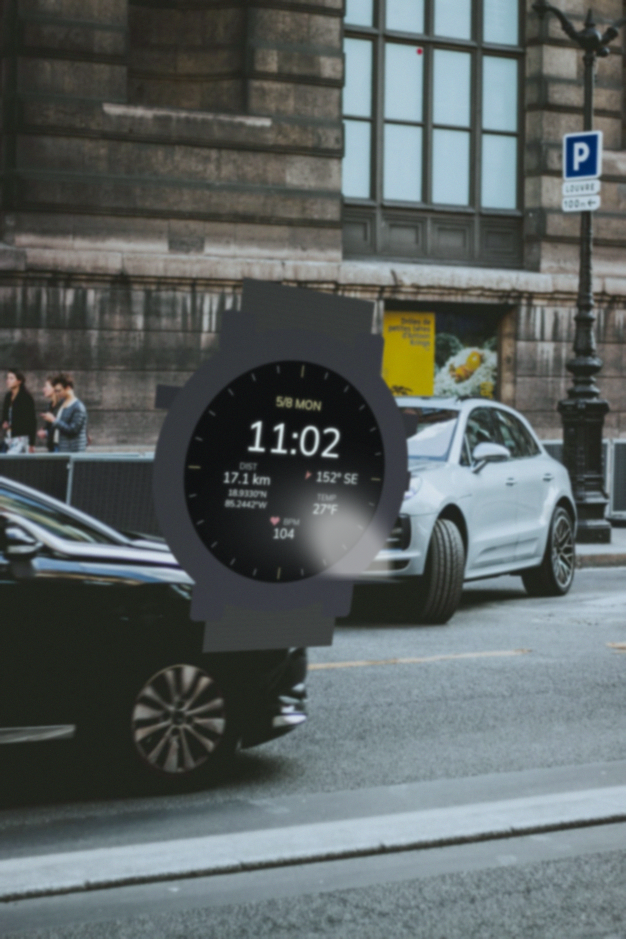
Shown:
**11:02**
